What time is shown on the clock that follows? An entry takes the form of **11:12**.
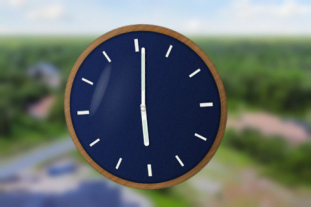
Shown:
**6:01**
